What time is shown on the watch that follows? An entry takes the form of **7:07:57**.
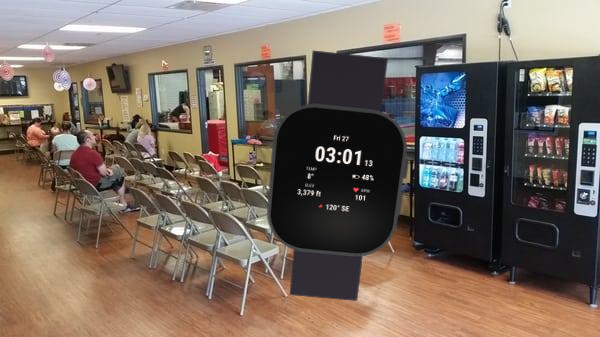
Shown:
**3:01:13**
